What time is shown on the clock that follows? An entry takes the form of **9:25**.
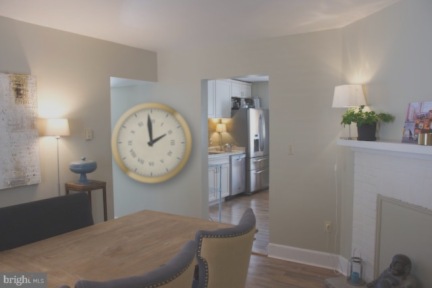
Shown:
**1:59**
